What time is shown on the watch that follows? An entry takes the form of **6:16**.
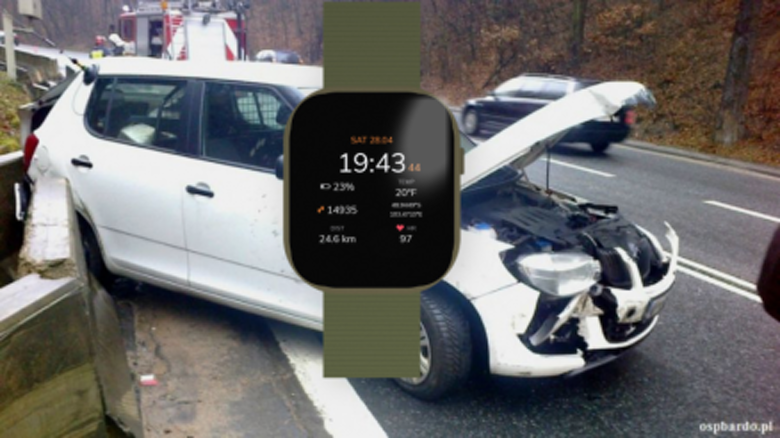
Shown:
**19:43**
